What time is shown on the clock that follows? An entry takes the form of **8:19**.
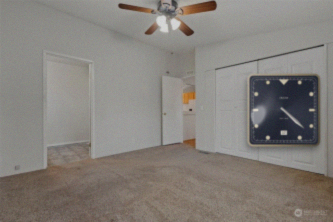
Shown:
**4:22**
